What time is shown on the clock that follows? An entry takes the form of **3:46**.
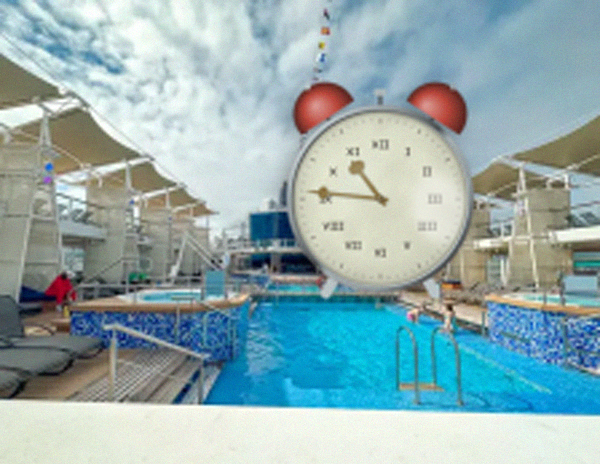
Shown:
**10:46**
